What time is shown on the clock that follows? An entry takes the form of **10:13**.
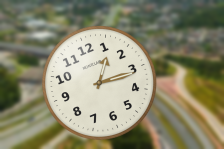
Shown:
**1:16**
